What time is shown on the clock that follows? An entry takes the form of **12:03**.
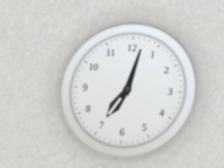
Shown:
**7:02**
